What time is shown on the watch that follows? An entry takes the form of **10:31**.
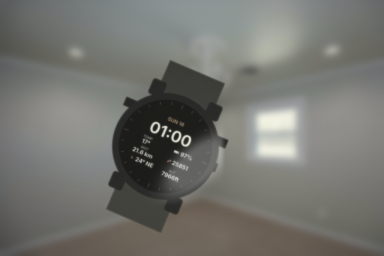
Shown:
**1:00**
